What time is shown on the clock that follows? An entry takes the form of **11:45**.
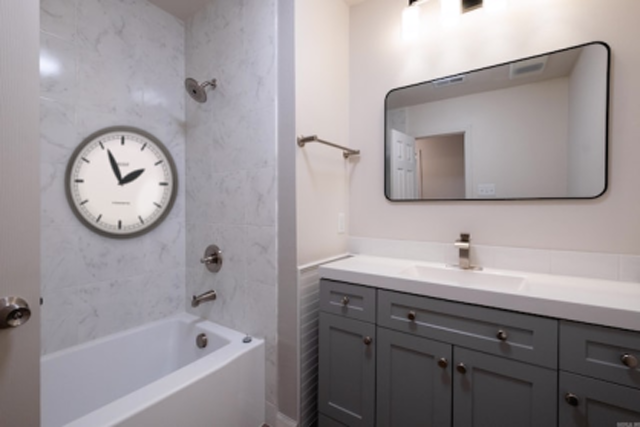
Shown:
**1:56**
